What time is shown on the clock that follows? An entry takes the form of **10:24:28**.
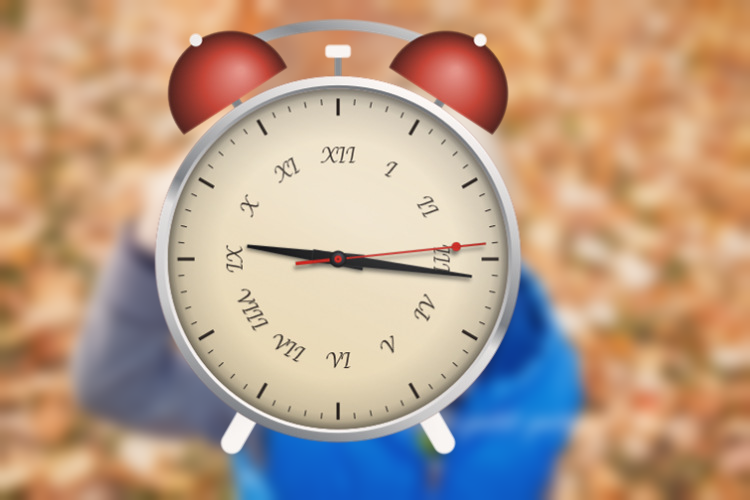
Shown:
**9:16:14**
